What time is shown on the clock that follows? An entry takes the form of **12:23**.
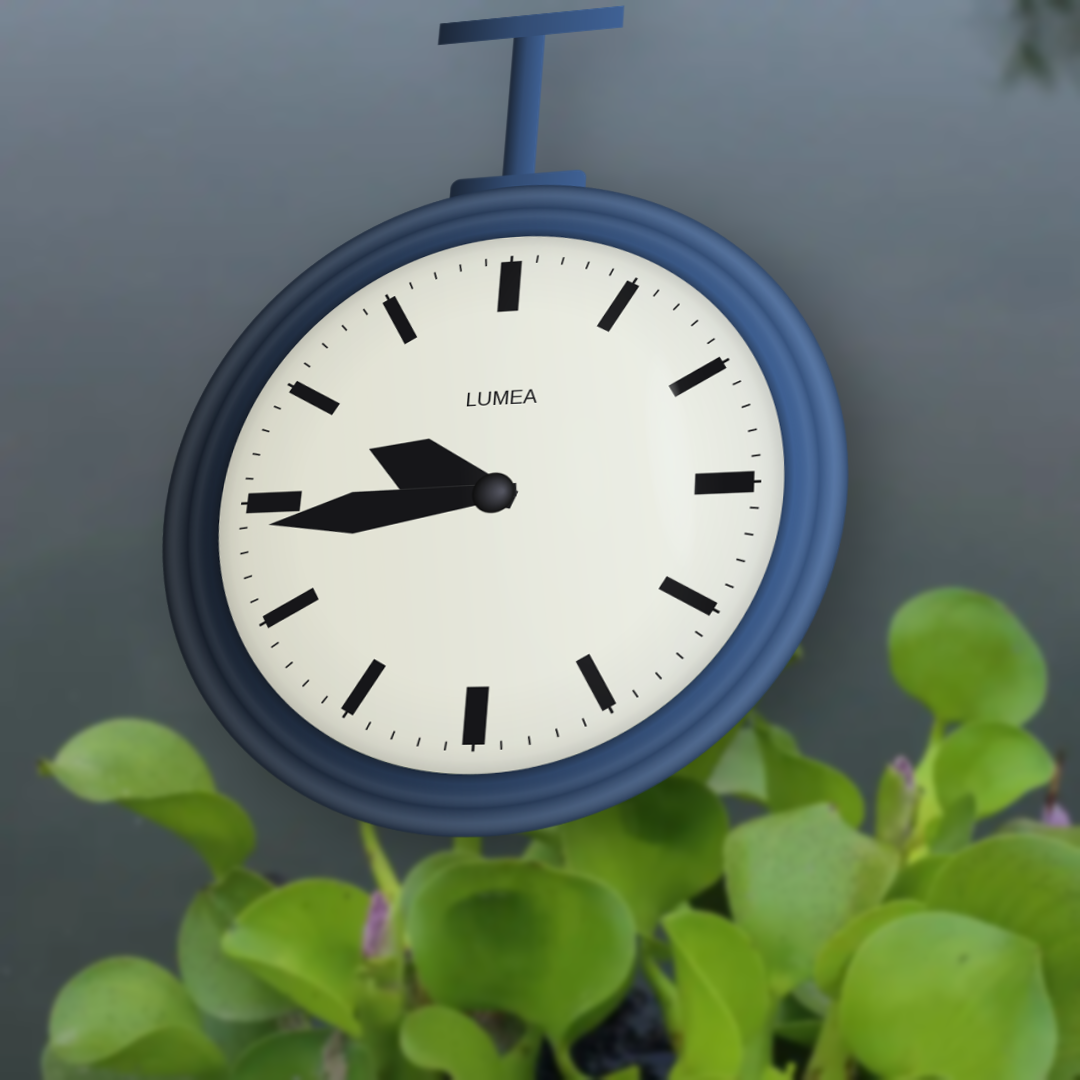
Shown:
**9:44**
